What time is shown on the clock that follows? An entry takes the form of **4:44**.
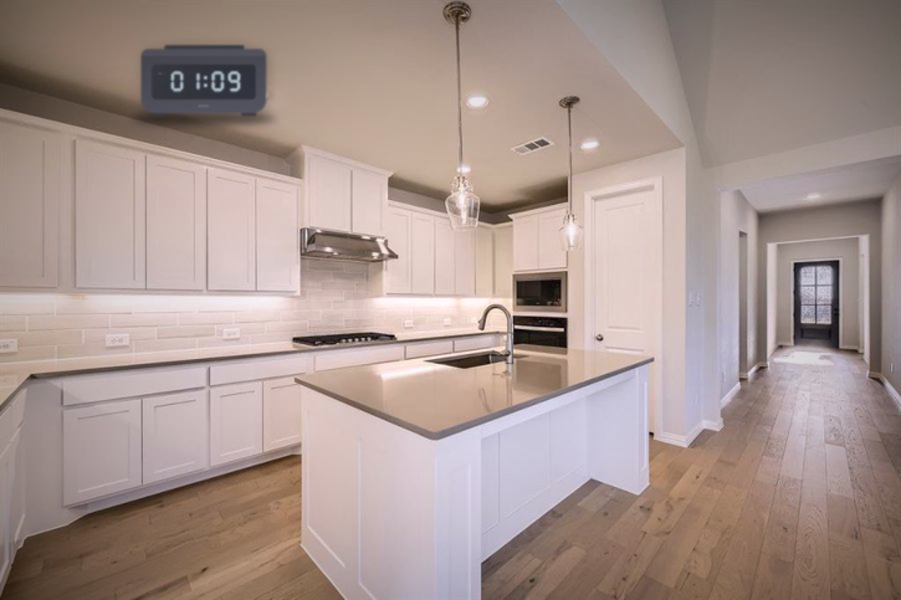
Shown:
**1:09**
